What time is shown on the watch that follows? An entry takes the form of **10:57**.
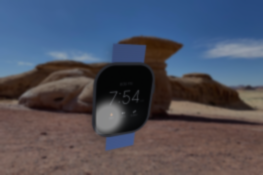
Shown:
**7:54**
